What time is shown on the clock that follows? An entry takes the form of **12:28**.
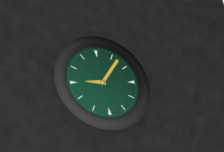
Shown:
**9:07**
